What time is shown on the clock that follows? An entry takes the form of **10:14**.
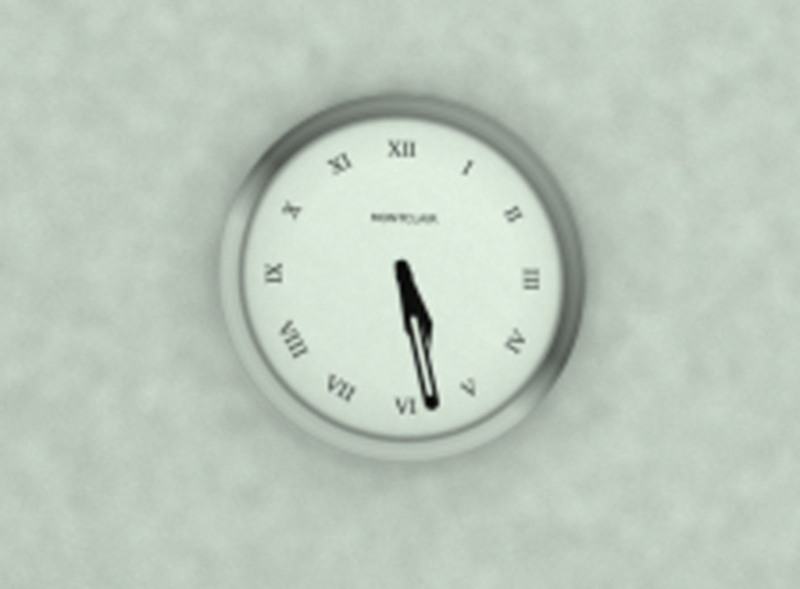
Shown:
**5:28**
